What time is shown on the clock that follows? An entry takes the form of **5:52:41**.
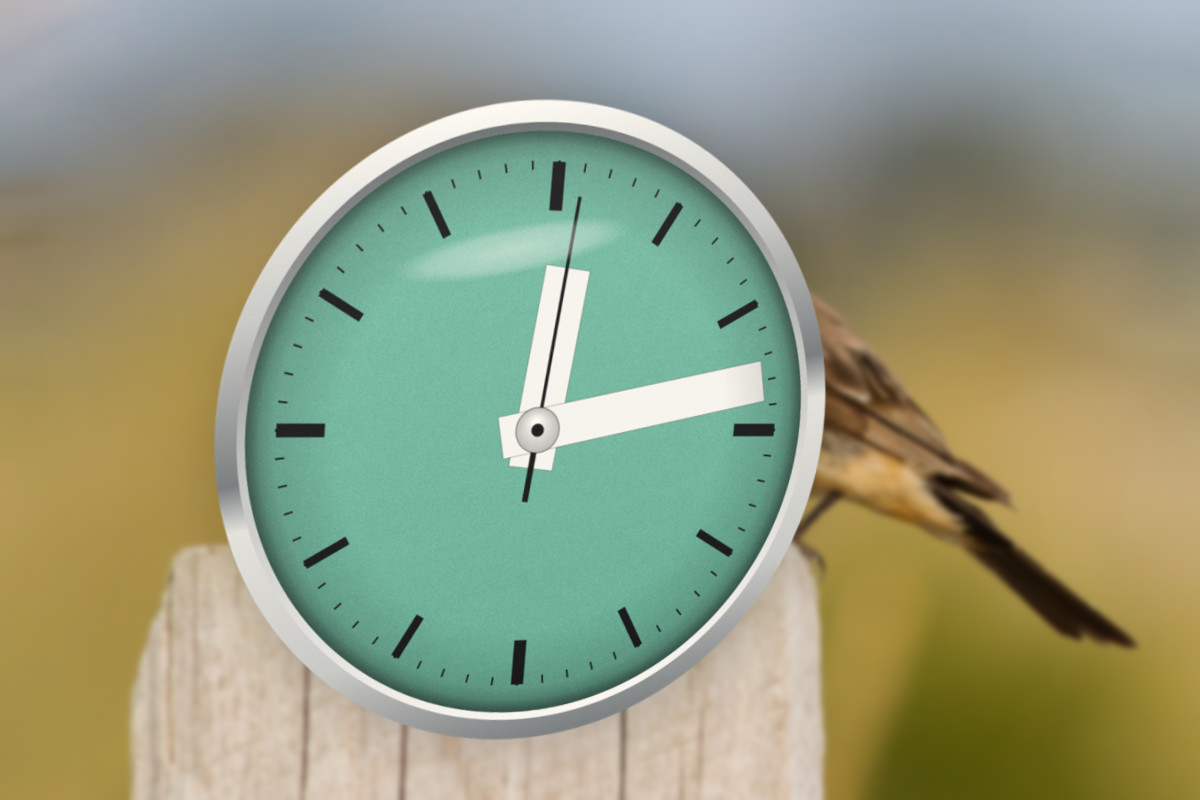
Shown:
**12:13:01**
